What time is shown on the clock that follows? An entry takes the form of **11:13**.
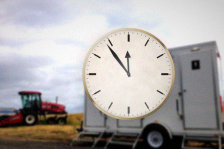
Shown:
**11:54**
